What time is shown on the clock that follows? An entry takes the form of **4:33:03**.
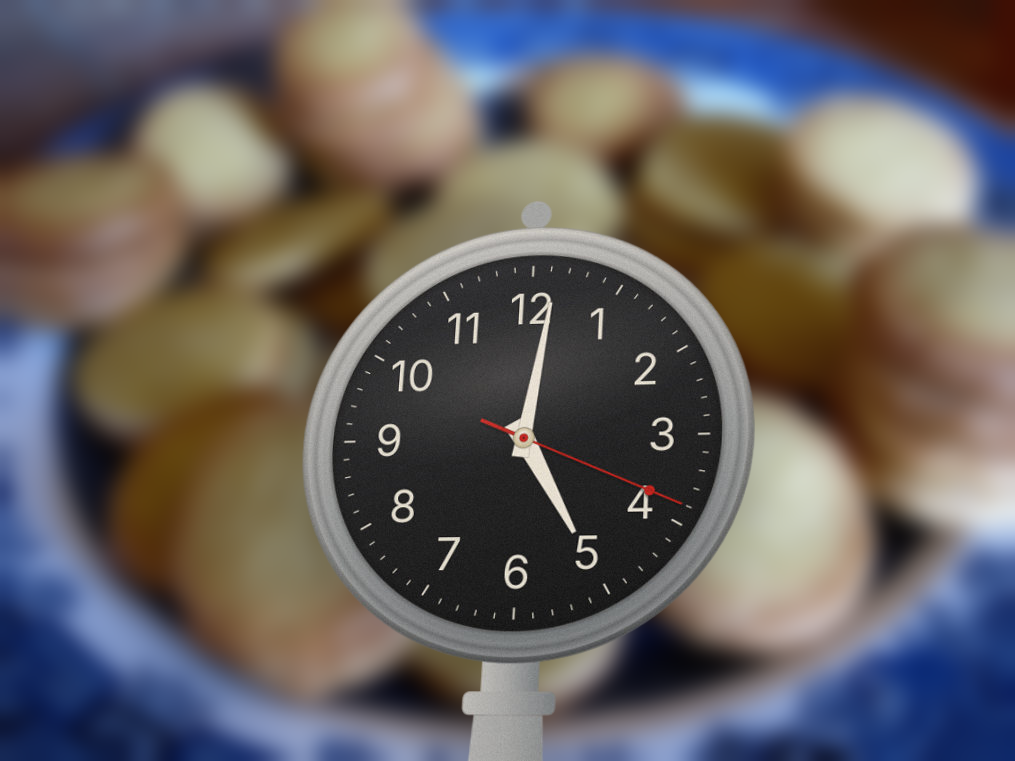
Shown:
**5:01:19**
